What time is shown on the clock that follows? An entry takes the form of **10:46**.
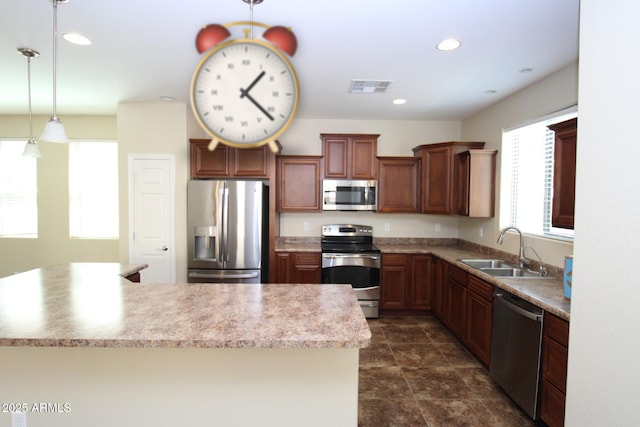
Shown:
**1:22**
